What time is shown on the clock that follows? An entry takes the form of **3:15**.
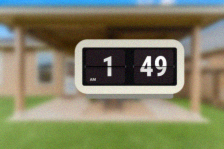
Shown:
**1:49**
